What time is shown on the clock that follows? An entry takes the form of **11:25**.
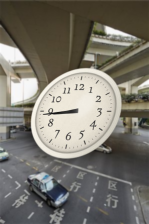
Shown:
**8:44**
